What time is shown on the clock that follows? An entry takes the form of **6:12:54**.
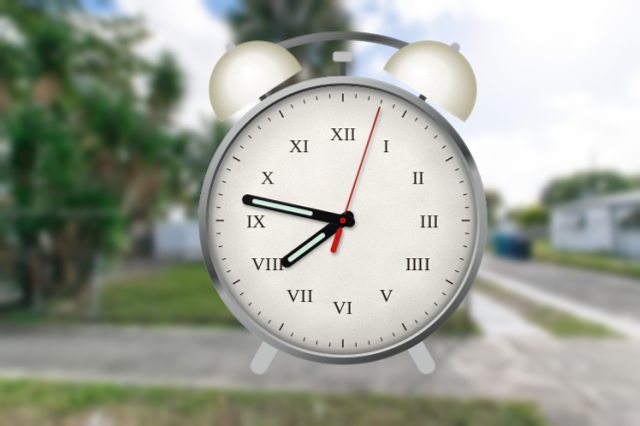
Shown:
**7:47:03**
